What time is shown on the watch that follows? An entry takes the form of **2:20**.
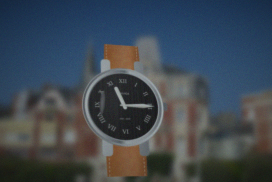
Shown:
**11:15**
